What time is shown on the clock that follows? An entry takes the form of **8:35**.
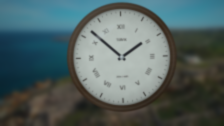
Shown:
**1:52**
